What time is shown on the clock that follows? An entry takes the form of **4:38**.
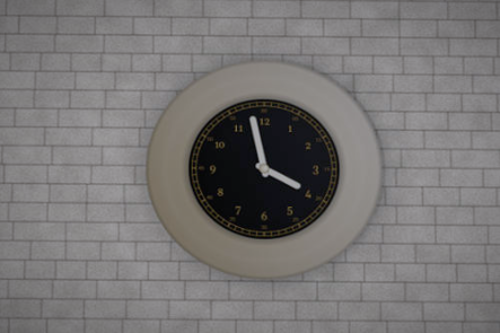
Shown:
**3:58**
